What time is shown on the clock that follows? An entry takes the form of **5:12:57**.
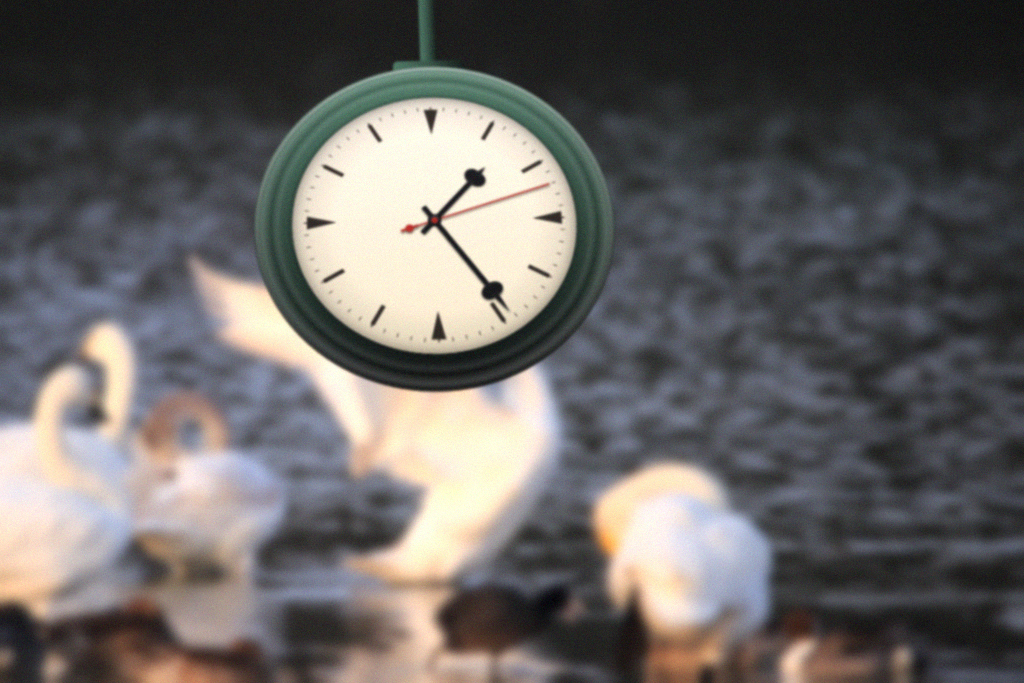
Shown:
**1:24:12**
